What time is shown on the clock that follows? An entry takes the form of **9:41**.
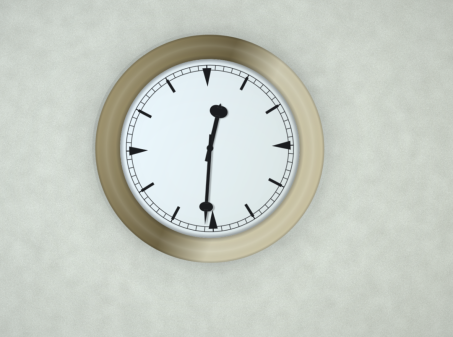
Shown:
**12:31**
